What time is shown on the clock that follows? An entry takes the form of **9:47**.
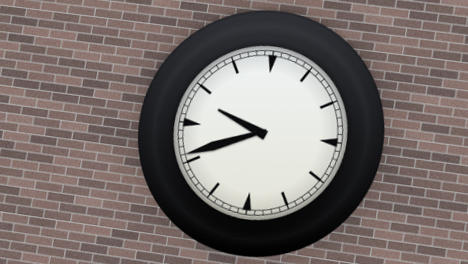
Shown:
**9:41**
